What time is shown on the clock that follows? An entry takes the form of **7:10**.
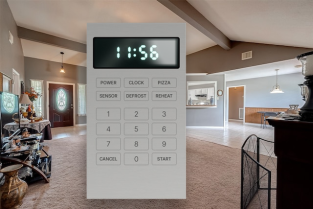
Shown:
**11:56**
